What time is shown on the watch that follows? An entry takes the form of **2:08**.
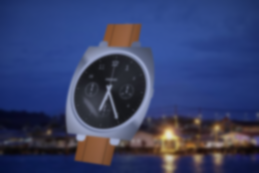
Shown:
**6:25**
